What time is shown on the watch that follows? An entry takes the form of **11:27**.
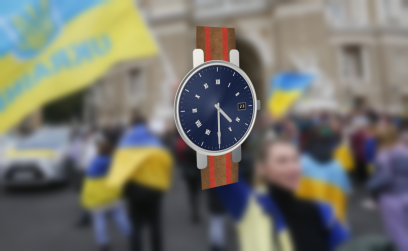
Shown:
**4:30**
